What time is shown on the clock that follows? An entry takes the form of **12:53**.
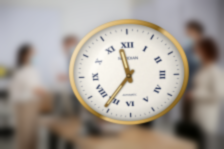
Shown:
**11:36**
